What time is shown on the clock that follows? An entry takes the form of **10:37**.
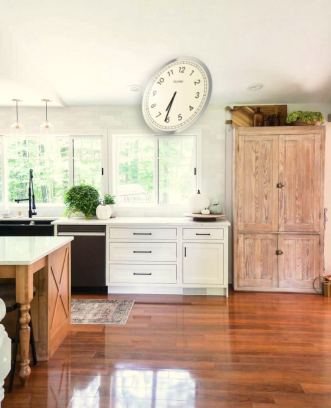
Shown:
**6:31**
